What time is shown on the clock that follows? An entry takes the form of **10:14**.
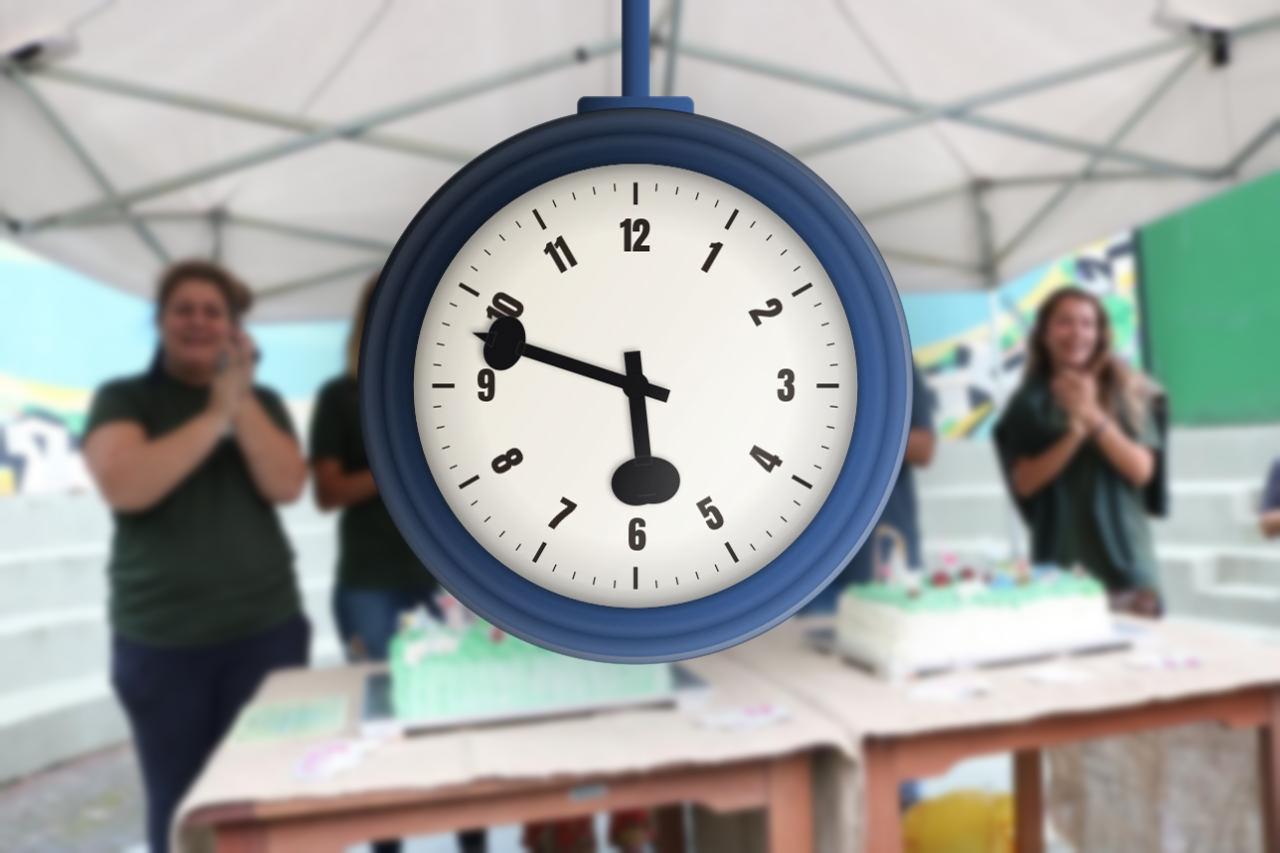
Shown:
**5:48**
